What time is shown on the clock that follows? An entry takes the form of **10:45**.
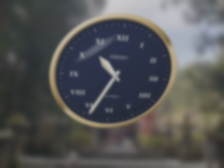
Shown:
**10:34**
